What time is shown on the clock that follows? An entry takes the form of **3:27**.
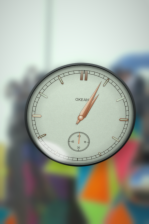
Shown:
**1:04**
